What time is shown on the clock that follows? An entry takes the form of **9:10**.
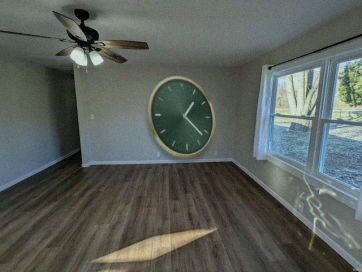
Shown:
**1:22**
